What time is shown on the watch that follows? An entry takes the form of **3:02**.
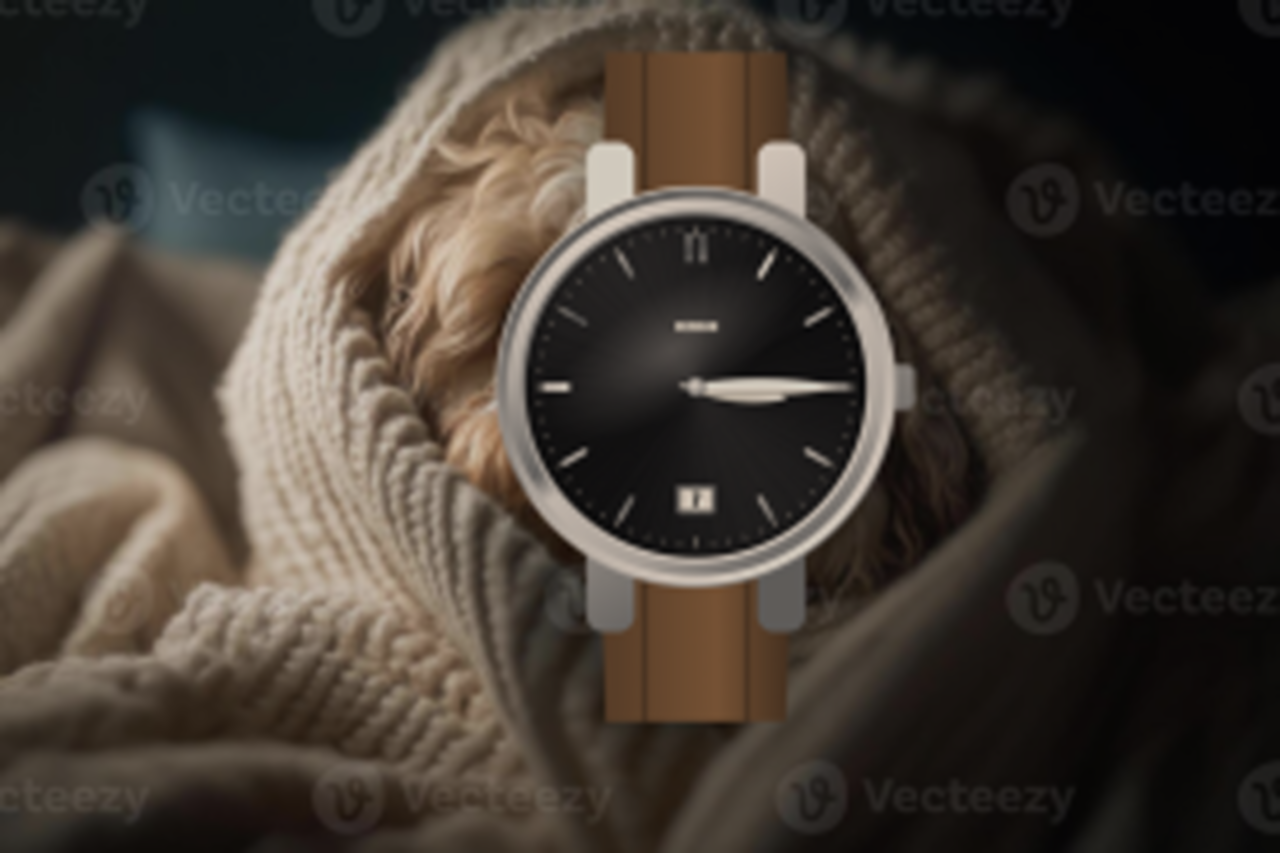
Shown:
**3:15**
